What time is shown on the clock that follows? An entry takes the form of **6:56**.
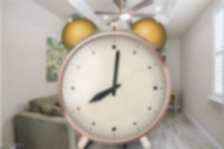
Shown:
**8:01**
